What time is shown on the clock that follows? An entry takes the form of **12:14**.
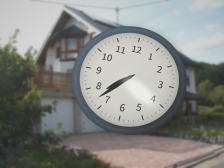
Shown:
**7:37**
